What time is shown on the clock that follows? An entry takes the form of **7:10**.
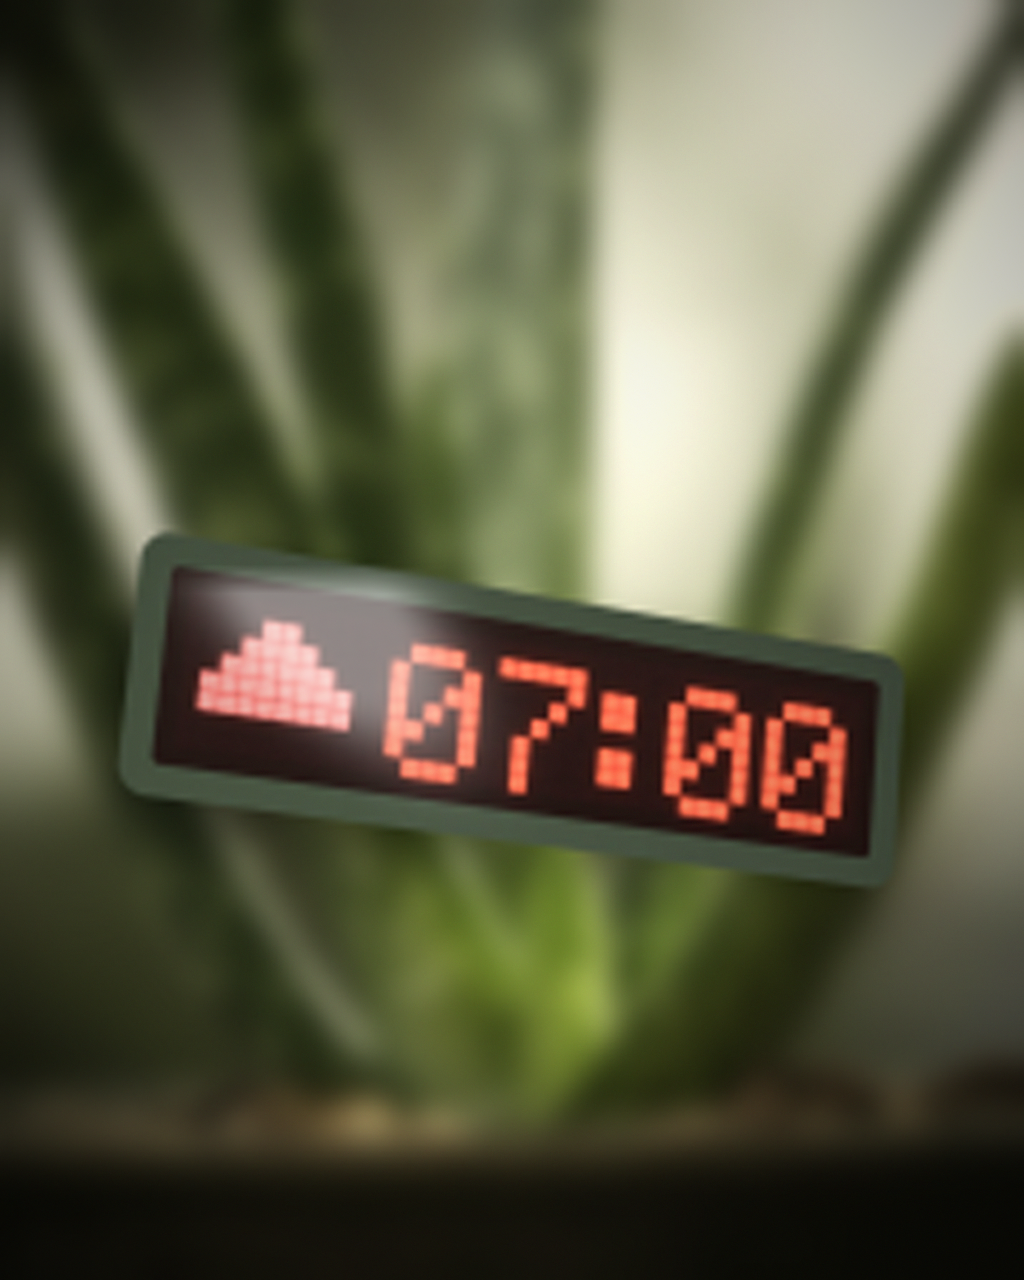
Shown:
**7:00**
